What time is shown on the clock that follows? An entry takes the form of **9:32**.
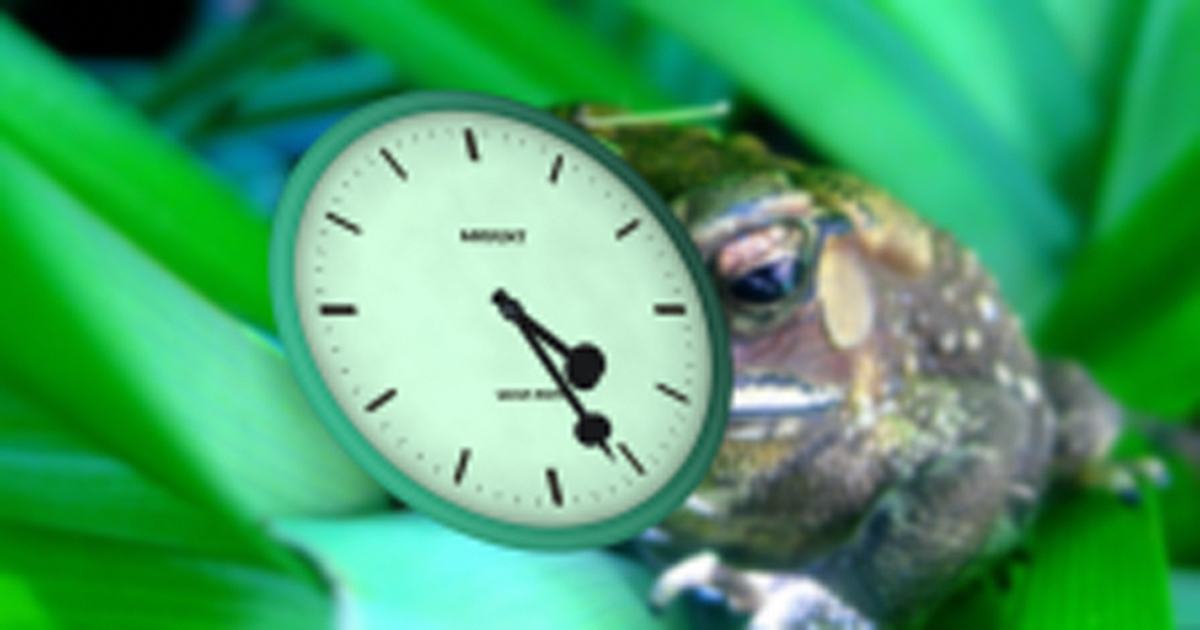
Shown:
**4:26**
